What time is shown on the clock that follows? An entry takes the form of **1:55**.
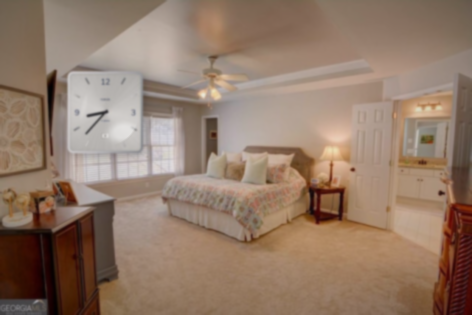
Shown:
**8:37**
